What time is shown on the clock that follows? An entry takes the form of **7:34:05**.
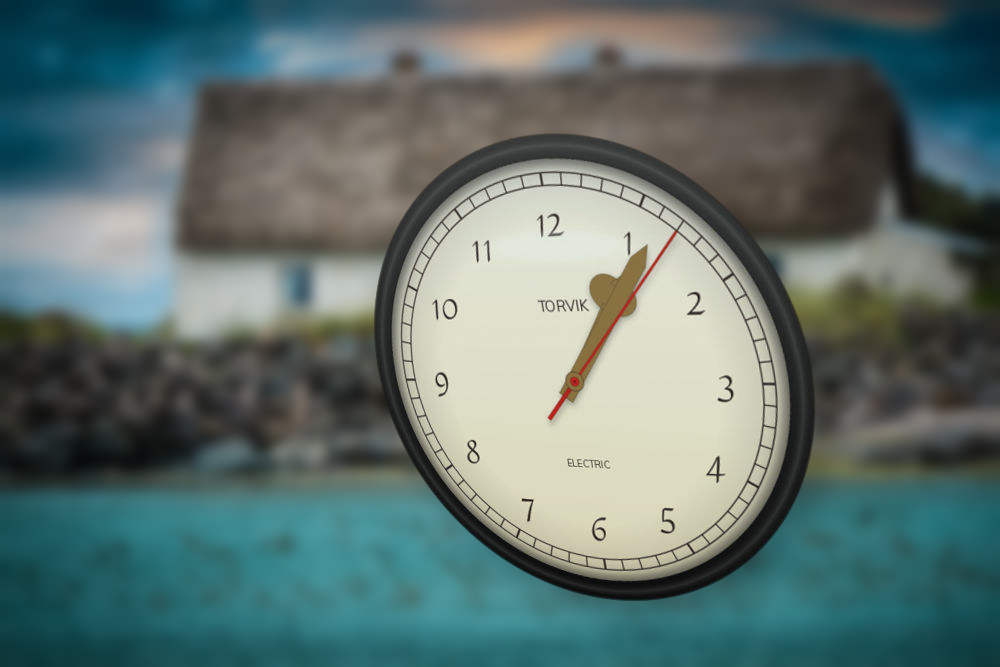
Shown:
**1:06:07**
